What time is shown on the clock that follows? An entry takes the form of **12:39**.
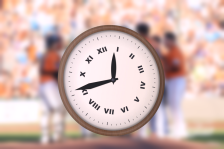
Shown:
**12:46**
